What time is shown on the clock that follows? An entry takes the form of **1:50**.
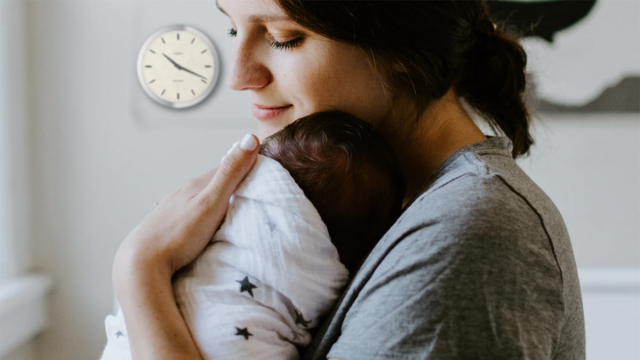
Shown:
**10:19**
